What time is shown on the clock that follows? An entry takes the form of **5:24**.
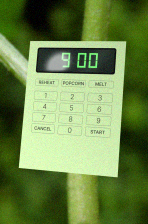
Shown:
**9:00**
